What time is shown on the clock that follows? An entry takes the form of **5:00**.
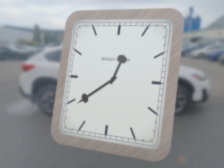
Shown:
**12:39**
